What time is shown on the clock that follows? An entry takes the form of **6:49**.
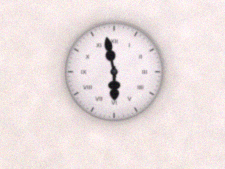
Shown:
**5:58**
